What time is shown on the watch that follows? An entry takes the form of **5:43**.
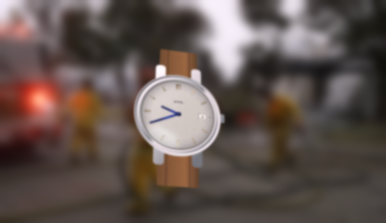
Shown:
**9:41**
